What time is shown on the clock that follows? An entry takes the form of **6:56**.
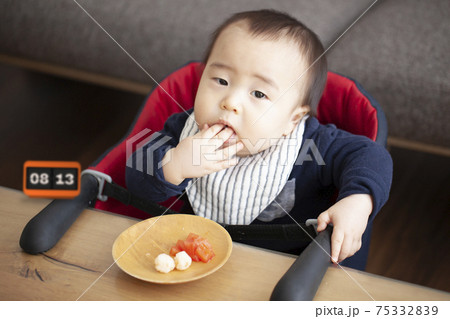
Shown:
**8:13**
